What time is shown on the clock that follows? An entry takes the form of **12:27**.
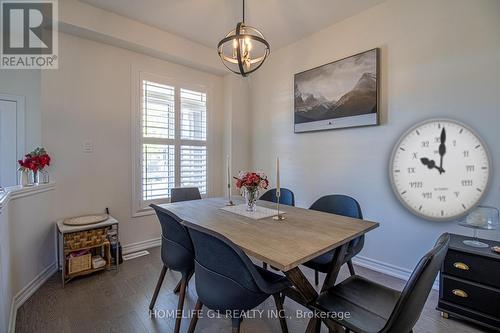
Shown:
**10:01**
